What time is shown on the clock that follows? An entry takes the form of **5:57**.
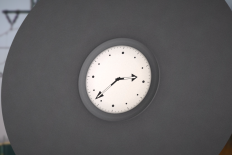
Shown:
**2:37**
